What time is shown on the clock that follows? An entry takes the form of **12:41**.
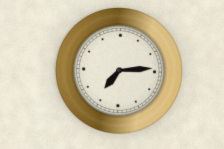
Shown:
**7:14**
